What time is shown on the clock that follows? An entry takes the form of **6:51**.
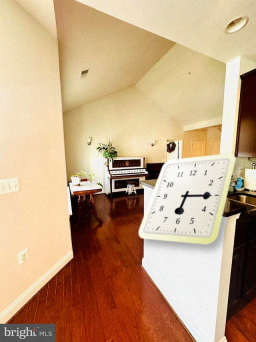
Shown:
**6:15**
